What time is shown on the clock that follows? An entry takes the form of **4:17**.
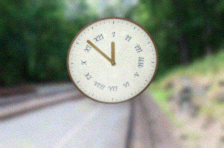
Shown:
**12:57**
